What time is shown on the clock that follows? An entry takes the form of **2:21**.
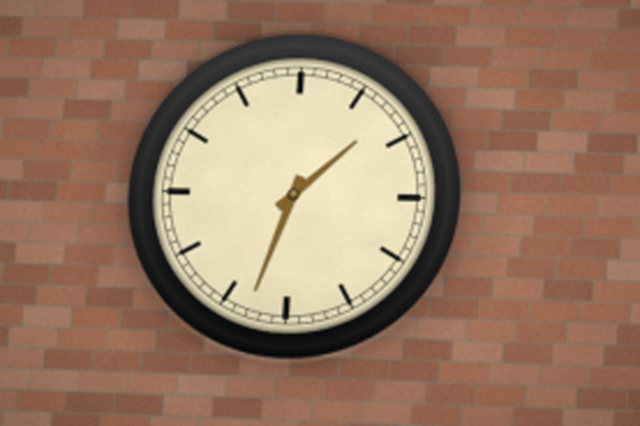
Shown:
**1:33**
